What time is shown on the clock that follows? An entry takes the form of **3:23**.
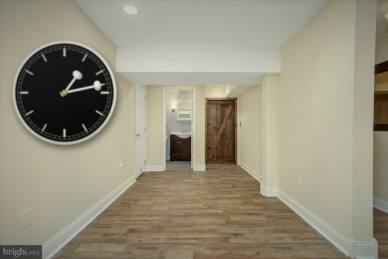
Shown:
**1:13**
